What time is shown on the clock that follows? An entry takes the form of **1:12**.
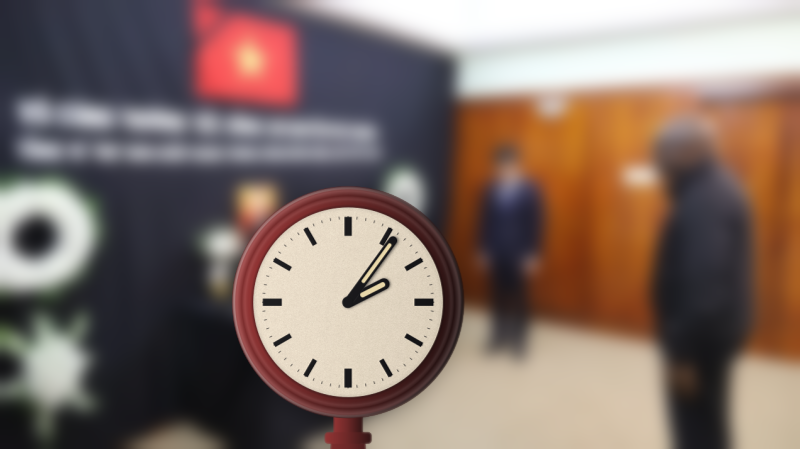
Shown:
**2:06**
